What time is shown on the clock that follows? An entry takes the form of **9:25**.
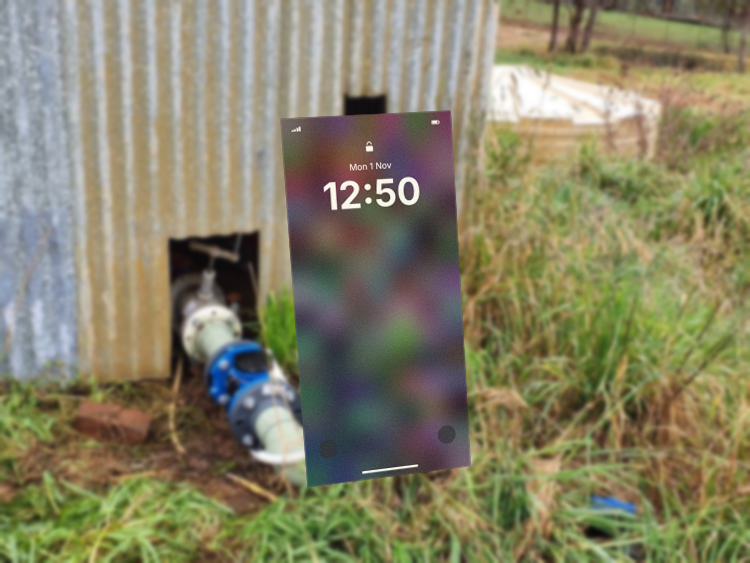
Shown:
**12:50**
